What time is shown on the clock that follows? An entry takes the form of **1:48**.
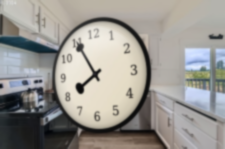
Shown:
**7:55**
